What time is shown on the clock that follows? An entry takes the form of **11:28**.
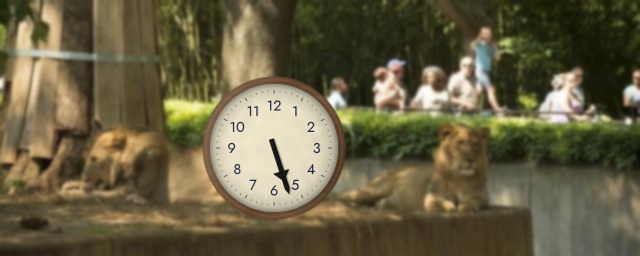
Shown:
**5:27**
